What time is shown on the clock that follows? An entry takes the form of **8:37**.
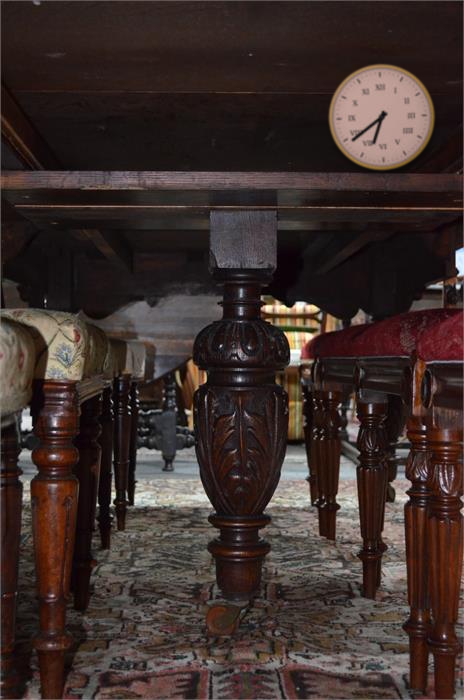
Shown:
**6:39**
